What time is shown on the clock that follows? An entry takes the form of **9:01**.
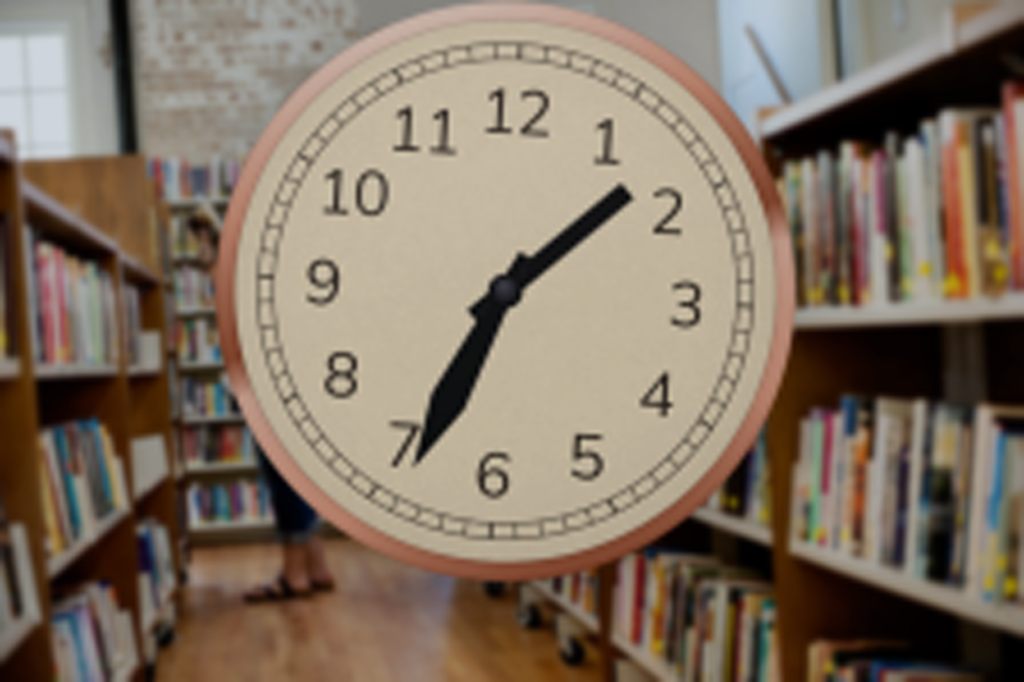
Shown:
**1:34**
